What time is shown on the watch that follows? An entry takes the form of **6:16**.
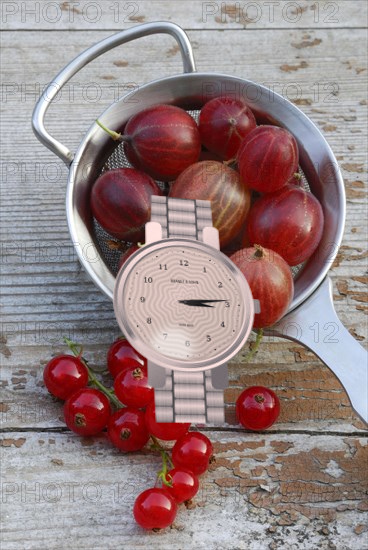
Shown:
**3:14**
